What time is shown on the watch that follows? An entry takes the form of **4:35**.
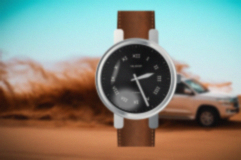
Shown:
**2:26**
